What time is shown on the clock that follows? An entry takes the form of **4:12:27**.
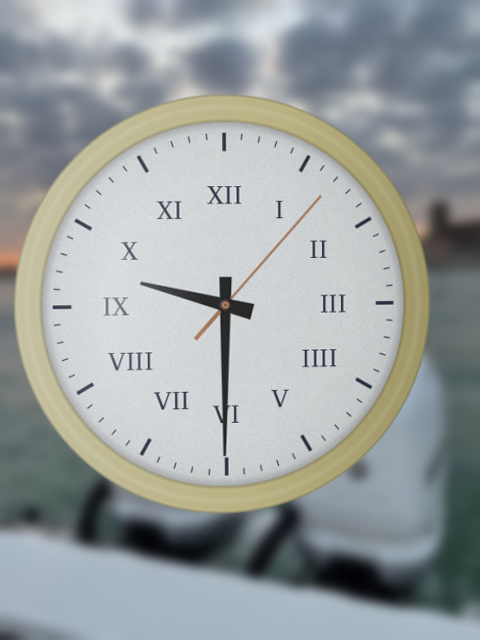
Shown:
**9:30:07**
